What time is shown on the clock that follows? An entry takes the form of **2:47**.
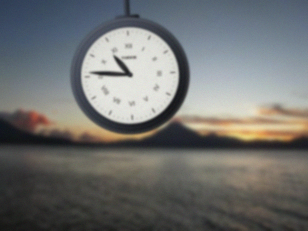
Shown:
**10:46**
